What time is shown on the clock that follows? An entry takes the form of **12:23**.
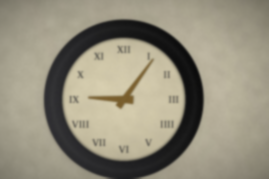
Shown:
**9:06**
